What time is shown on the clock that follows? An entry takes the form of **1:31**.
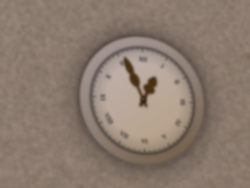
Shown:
**12:56**
